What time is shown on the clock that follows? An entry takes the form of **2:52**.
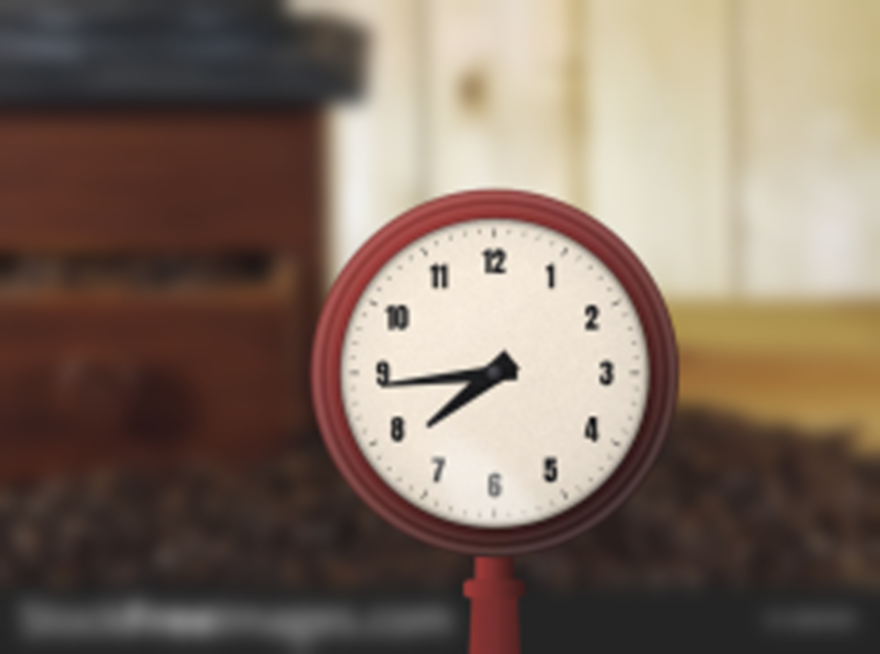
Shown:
**7:44**
